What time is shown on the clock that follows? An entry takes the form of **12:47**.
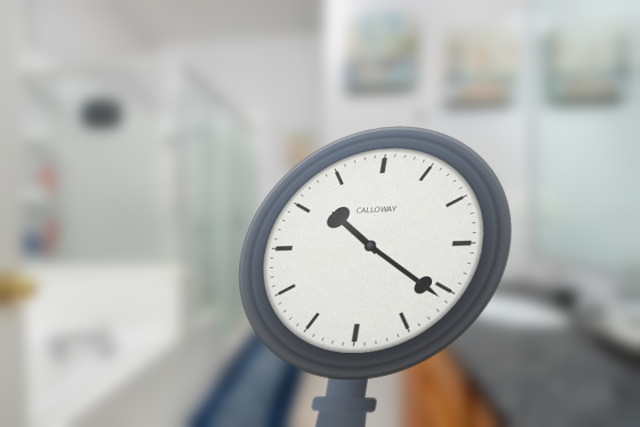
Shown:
**10:21**
